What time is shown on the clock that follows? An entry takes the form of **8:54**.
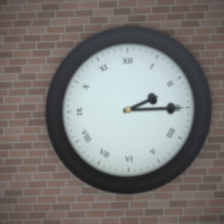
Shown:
**2:15**
